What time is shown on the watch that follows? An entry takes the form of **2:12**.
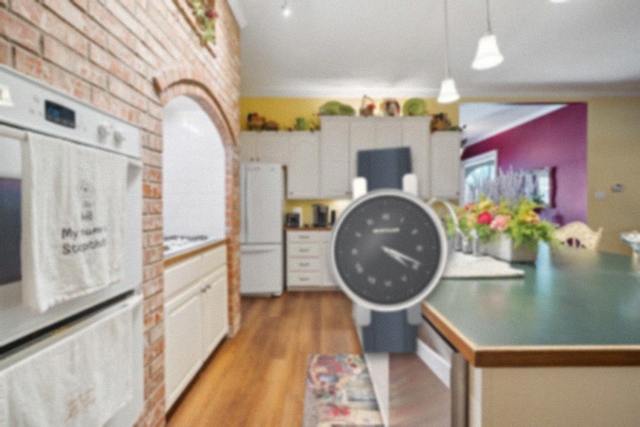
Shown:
**4:19**
